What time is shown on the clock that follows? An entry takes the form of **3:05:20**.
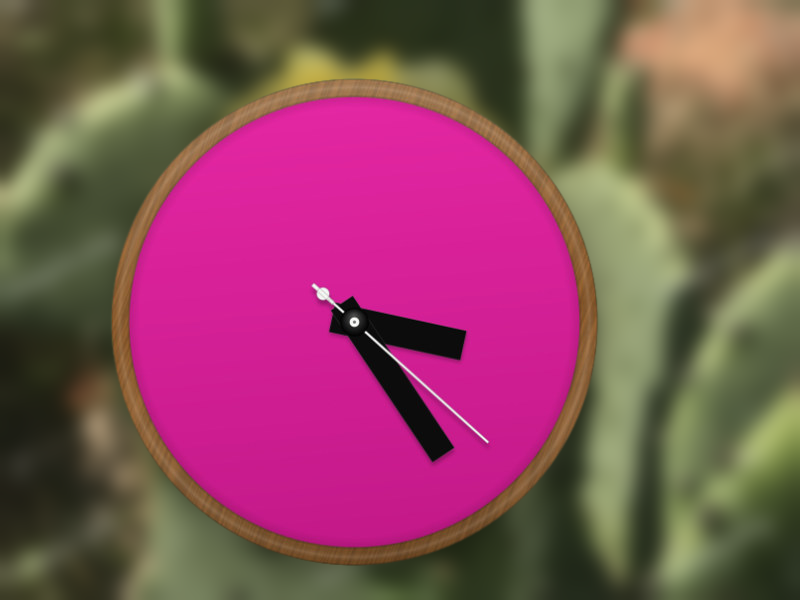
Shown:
**3:24:22**
